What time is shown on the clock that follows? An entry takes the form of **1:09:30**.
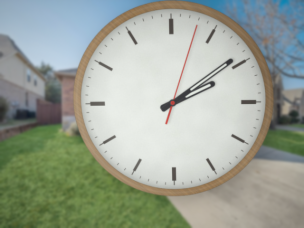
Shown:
**2:09:03**
